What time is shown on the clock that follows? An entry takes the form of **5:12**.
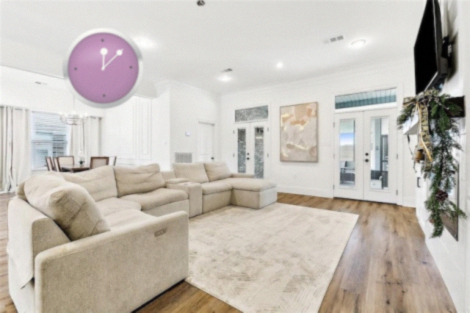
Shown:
**12:08**
